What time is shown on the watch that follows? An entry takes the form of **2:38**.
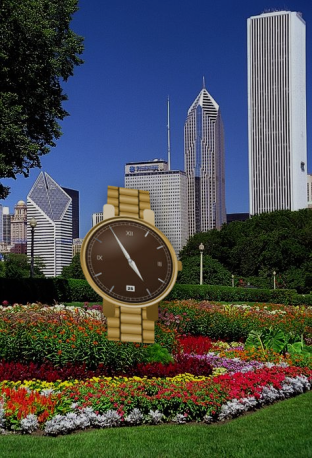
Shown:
**4:55**
